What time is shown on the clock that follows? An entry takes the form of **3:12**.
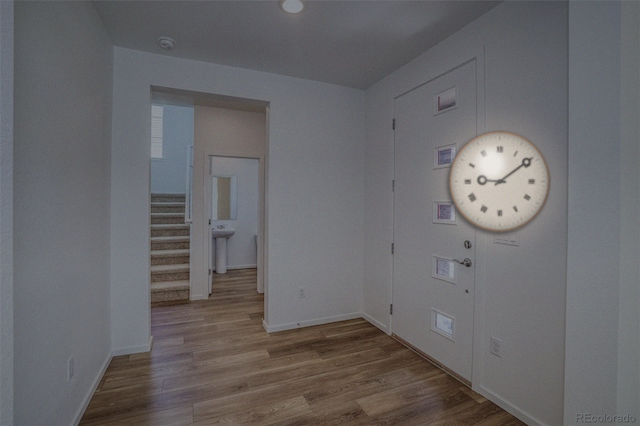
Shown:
**9:09**
